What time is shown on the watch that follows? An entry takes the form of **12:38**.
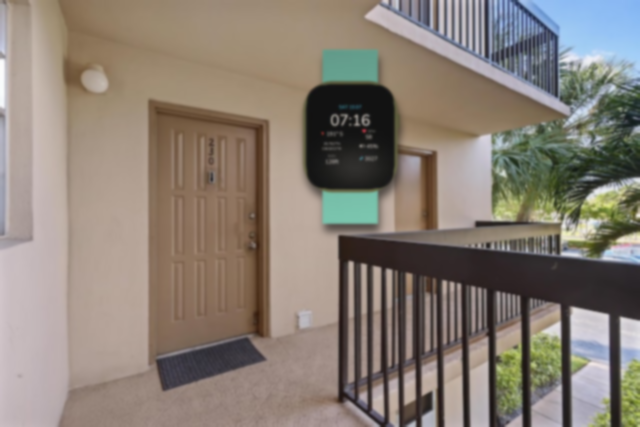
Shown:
**7:16**
